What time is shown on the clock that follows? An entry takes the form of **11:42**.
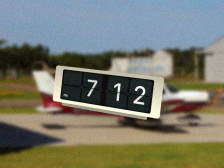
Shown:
**7:12**
